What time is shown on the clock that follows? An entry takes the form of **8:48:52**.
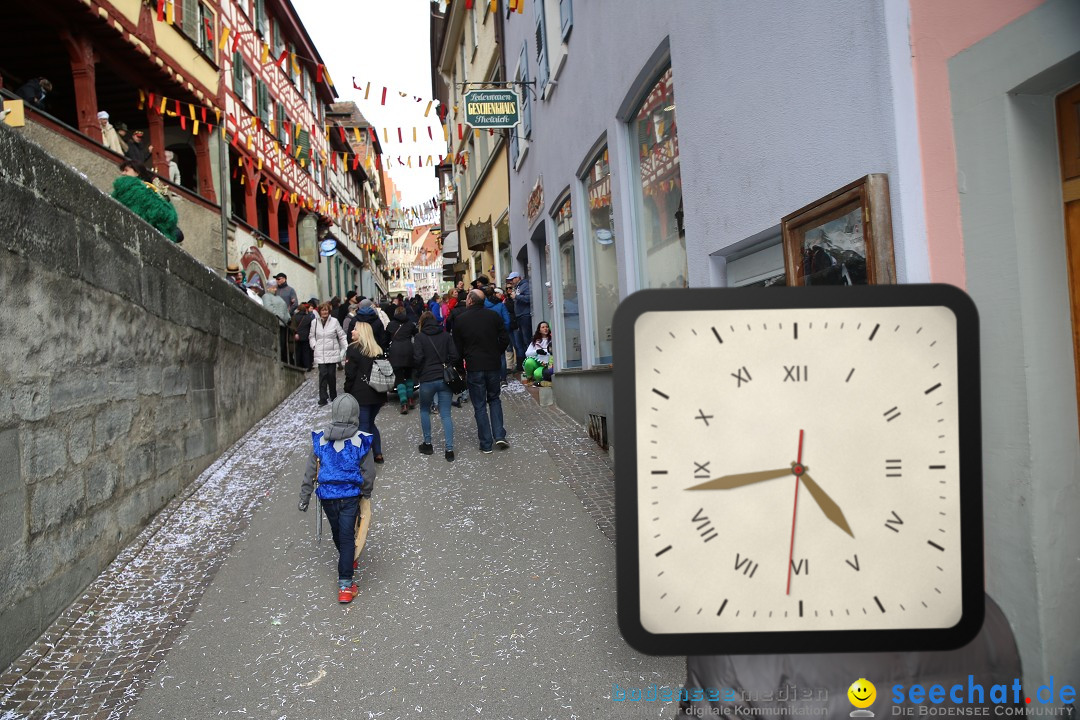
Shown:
**4:43:31**
